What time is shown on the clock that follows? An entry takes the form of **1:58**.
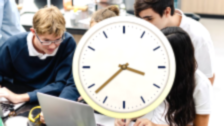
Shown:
**3:38**
